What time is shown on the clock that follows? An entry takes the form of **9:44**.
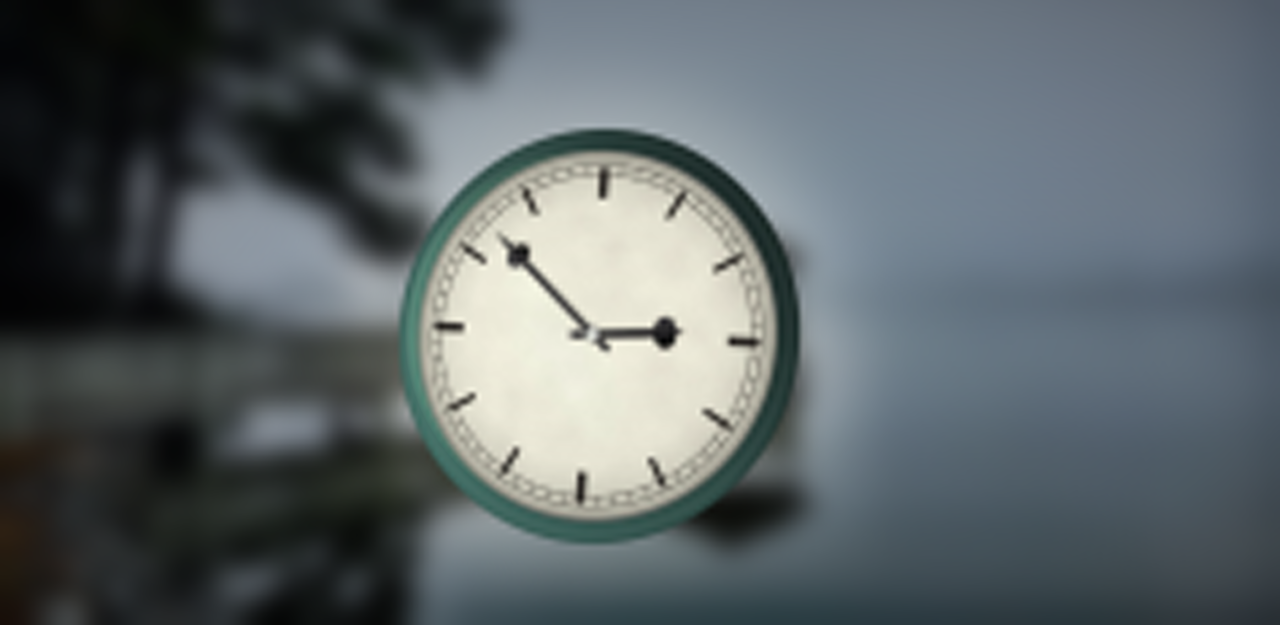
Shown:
**2:52**
